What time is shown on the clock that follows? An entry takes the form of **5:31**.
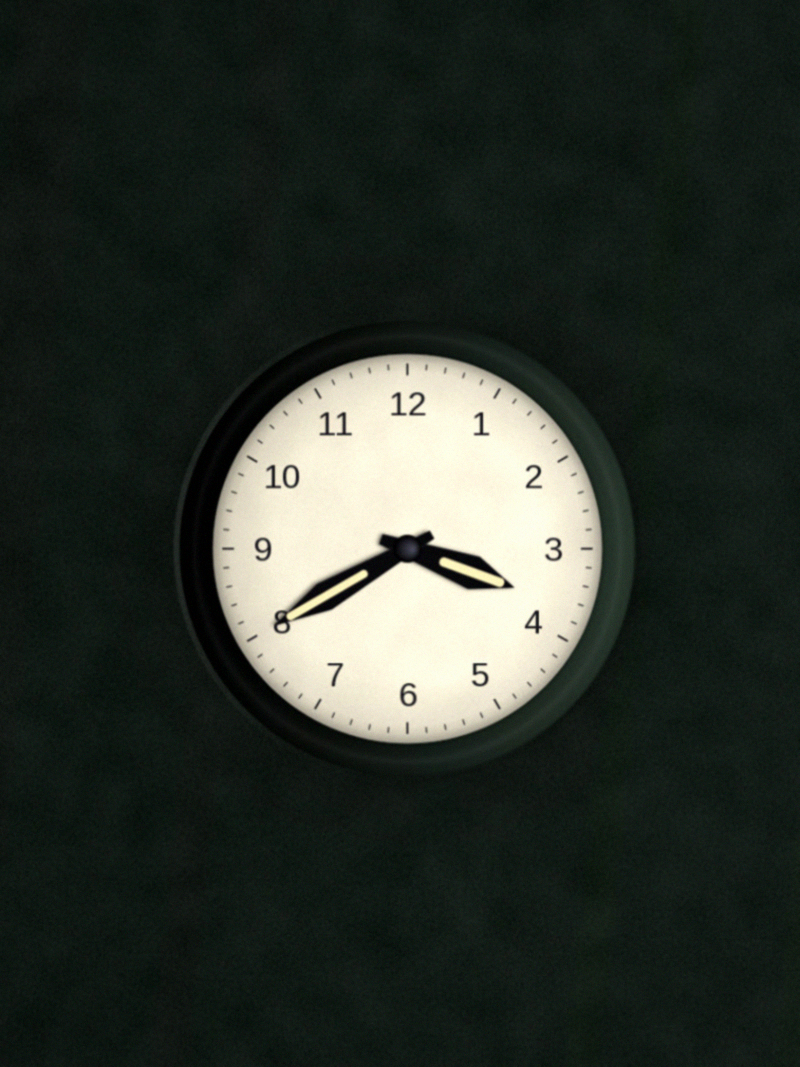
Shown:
**3:40**
